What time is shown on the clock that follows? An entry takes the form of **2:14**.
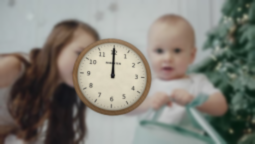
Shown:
**12:00**
